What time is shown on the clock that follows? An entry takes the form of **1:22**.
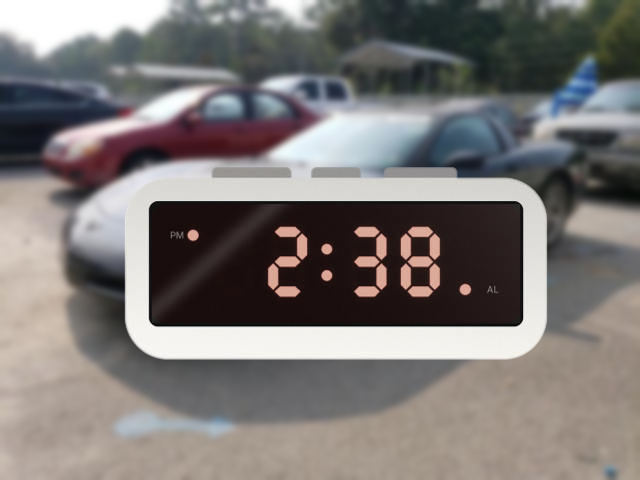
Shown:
**2:38**
